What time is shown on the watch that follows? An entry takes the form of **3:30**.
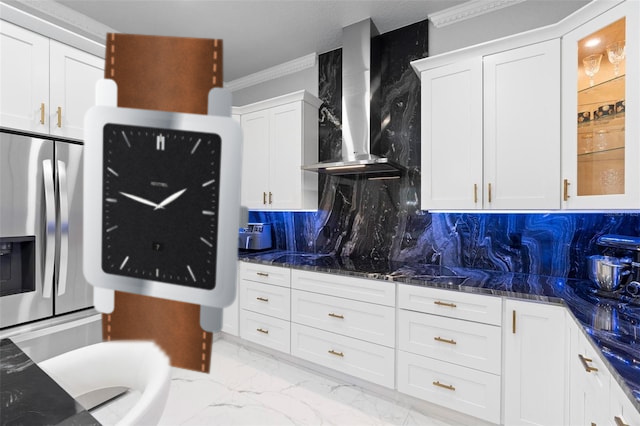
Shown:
**1:47**
